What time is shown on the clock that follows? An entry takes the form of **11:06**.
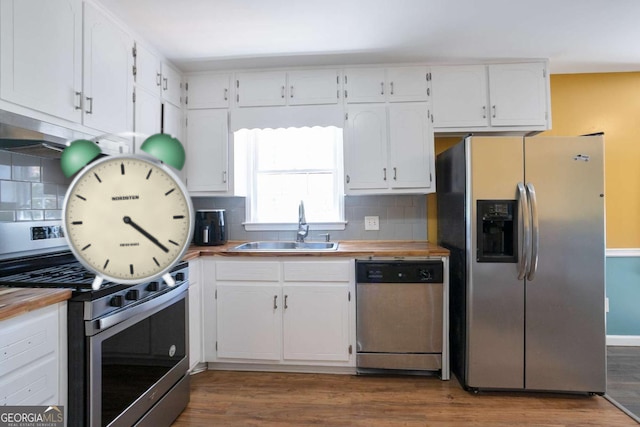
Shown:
**4:22**
